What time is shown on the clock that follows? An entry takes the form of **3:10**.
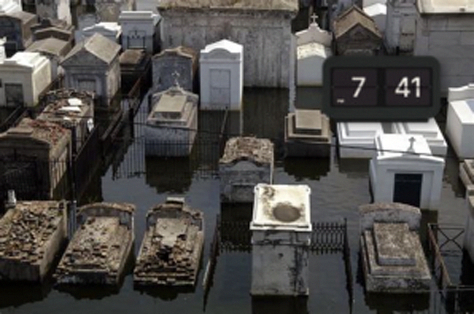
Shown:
**7:41**
